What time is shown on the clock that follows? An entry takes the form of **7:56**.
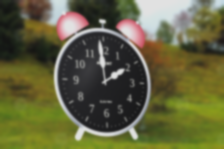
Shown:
**1:59**
